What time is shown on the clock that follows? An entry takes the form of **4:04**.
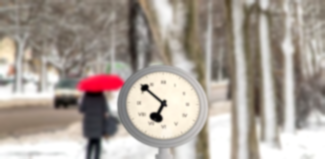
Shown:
**6:52**
